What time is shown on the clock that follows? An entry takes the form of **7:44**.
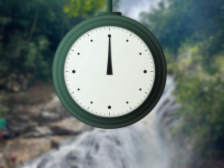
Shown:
**12:00**
